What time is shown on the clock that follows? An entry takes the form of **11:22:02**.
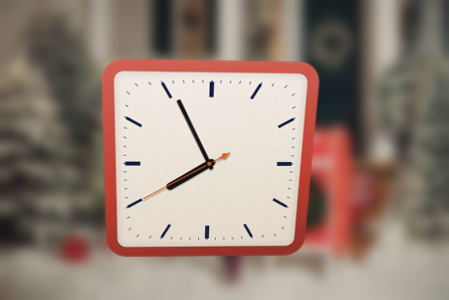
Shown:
**7:55:40**
